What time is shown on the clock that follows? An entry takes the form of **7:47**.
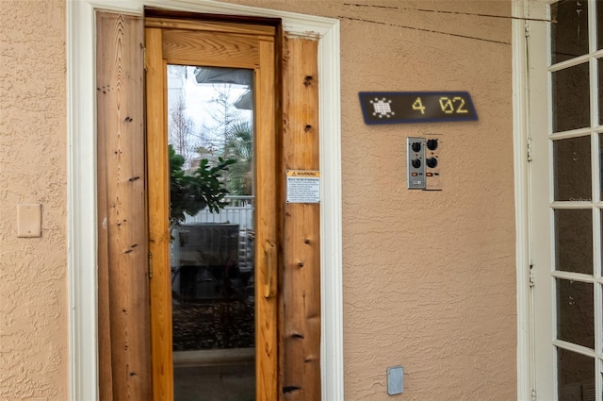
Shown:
**4:02**
